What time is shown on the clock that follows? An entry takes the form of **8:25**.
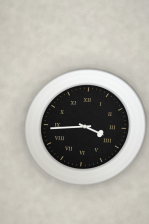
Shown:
**3:44**
